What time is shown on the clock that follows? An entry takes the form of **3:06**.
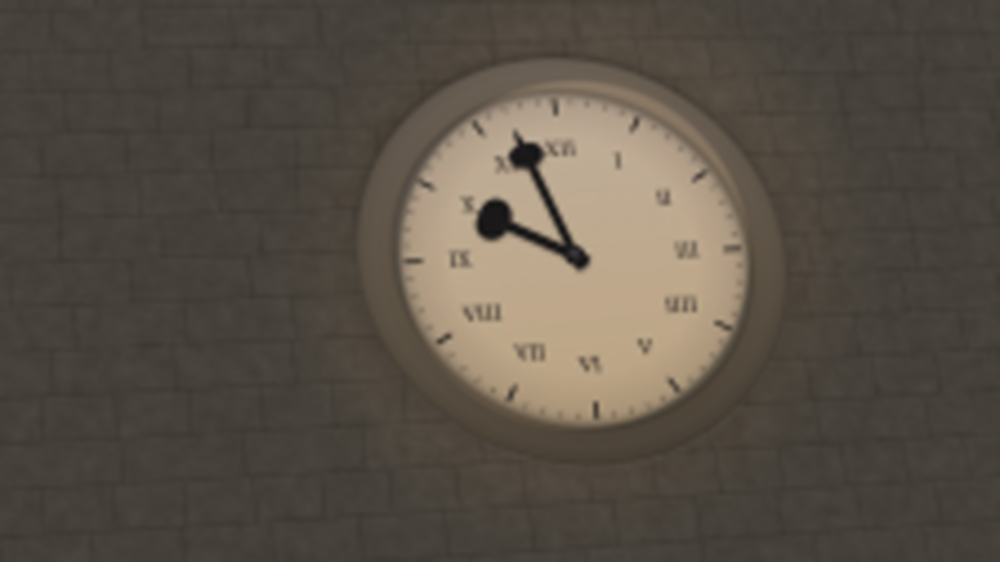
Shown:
**9:57**
